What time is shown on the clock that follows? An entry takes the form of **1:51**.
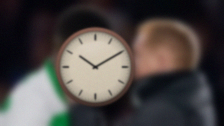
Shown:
**10:10**
